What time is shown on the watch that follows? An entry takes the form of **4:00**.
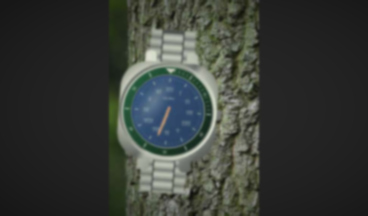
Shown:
**6:33**
